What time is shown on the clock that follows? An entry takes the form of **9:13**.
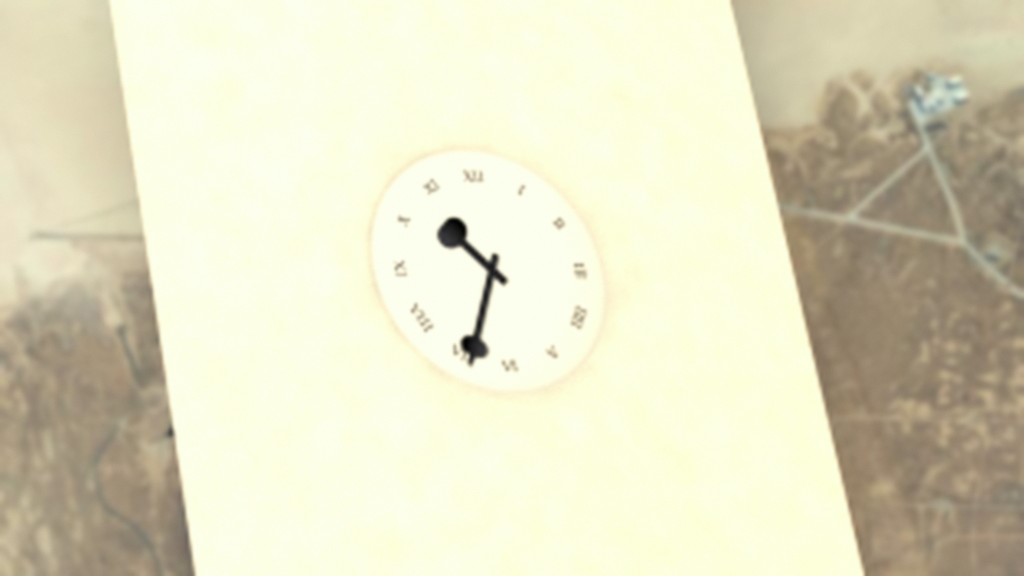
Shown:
**10:34**
